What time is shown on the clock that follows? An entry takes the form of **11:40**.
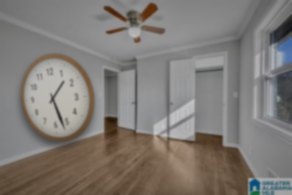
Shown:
**1:27**
